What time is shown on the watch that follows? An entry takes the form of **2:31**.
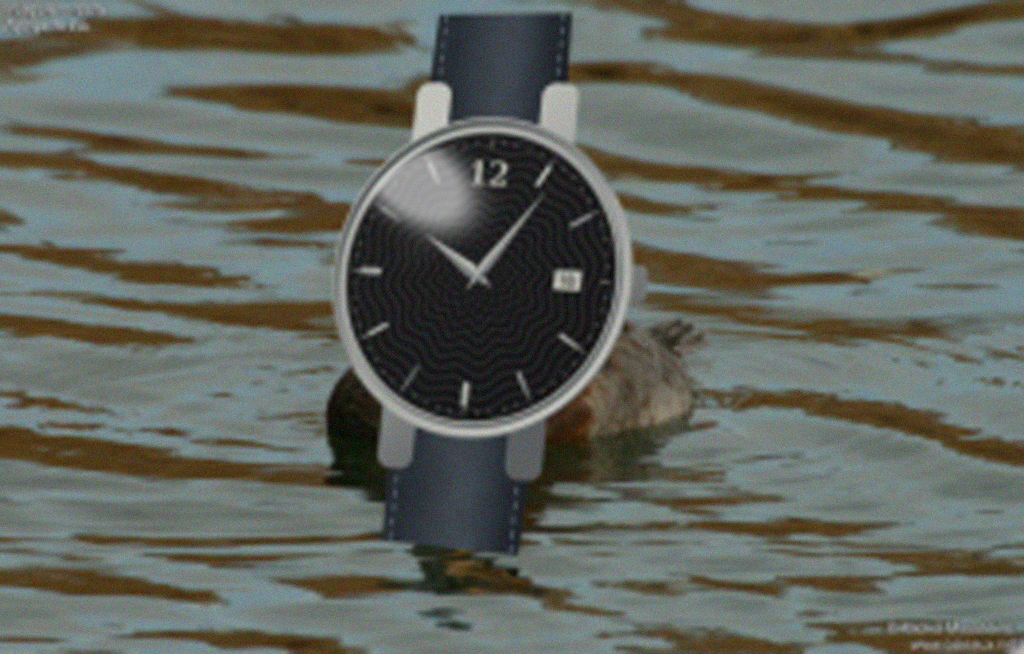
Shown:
**10:06**
